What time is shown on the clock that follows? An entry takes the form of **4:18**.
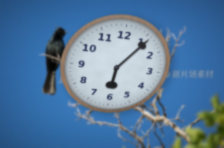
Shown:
**6:06**
